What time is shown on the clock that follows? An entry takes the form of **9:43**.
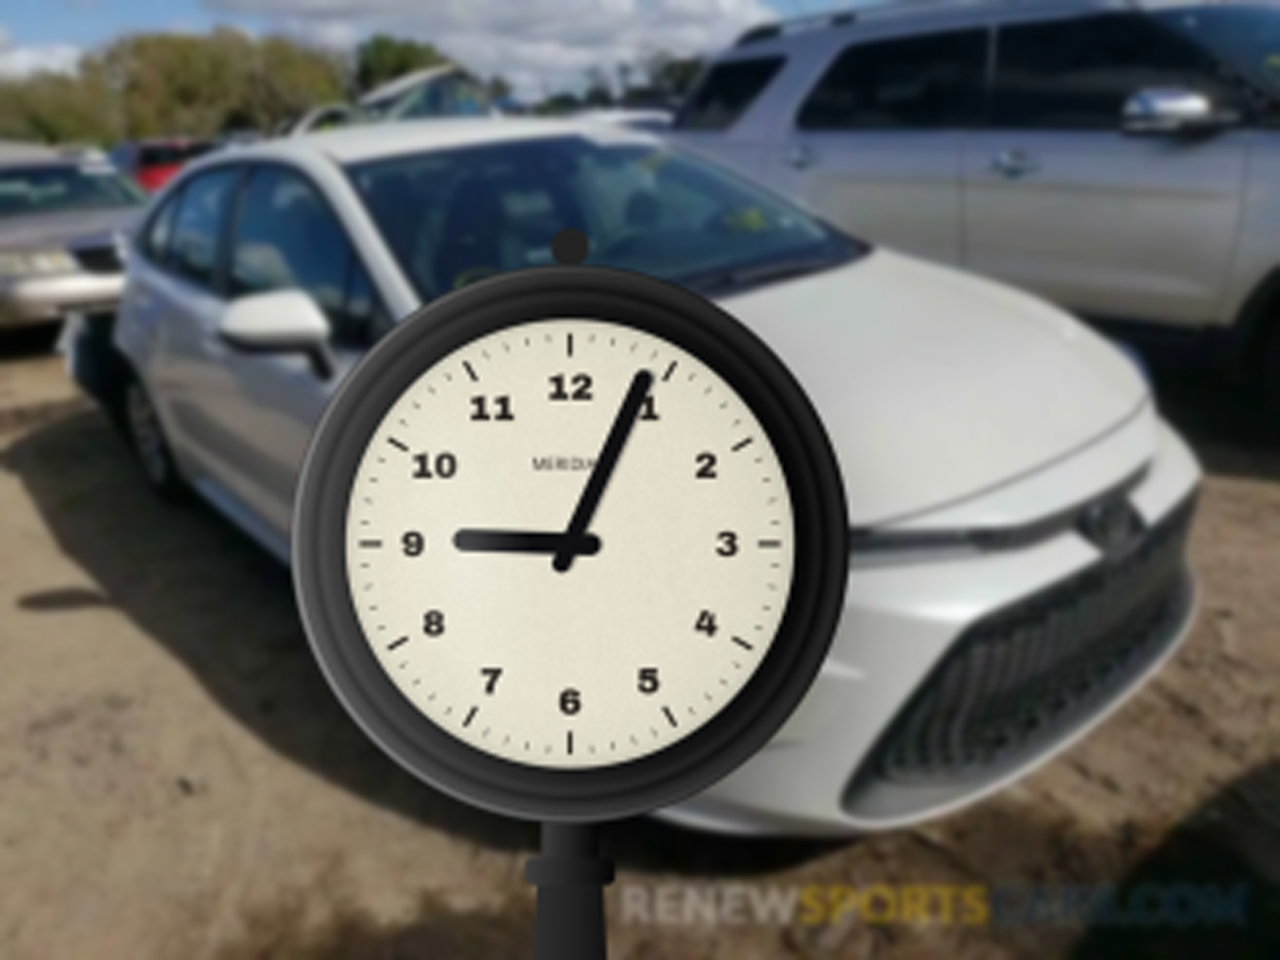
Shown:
**9:04**
